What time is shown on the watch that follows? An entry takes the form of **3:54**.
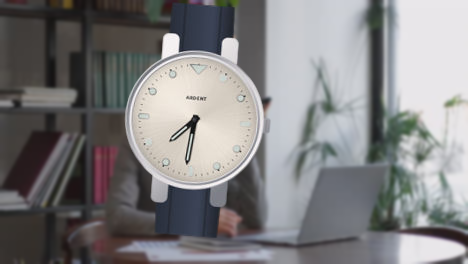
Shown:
**7:31**
